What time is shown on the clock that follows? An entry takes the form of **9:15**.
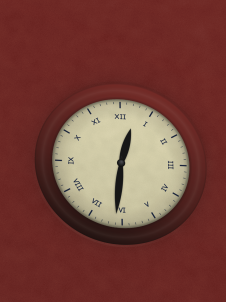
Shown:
**12:31**
